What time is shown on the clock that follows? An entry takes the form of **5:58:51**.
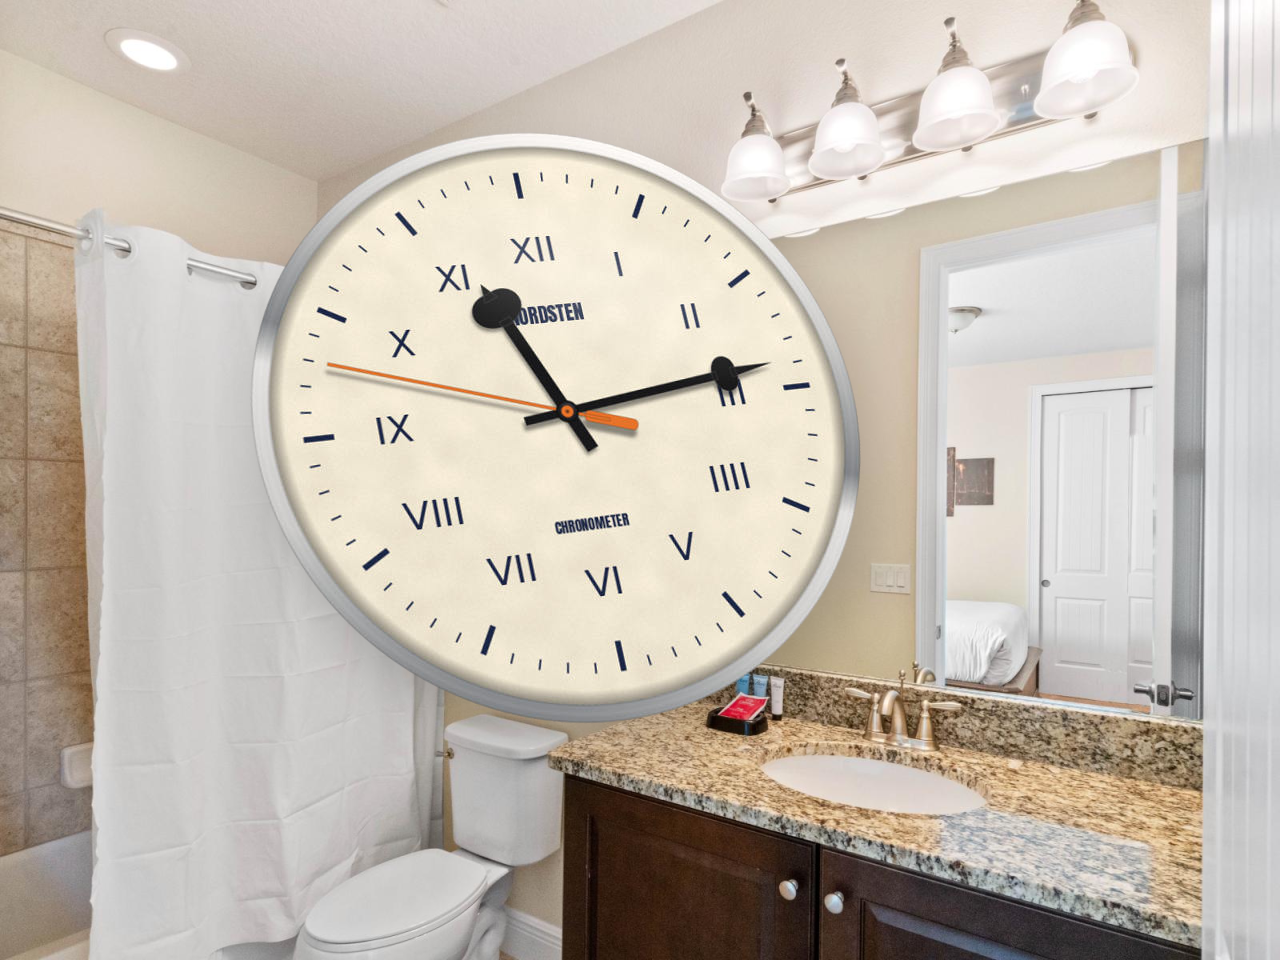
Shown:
**11:13:48**
